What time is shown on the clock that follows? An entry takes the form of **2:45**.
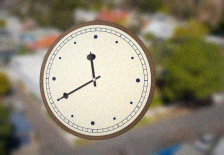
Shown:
**11:40**
